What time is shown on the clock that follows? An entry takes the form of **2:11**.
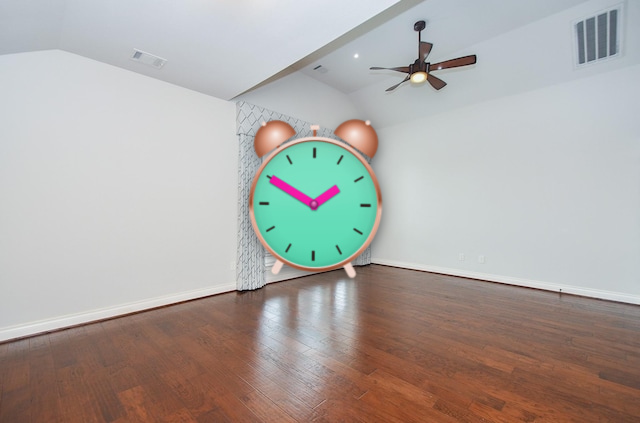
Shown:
**1:50**
